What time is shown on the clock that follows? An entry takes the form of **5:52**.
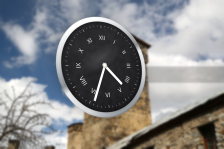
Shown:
**4:34**
